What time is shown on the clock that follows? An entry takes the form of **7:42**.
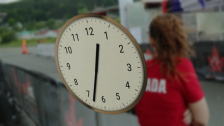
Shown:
**12:33**
